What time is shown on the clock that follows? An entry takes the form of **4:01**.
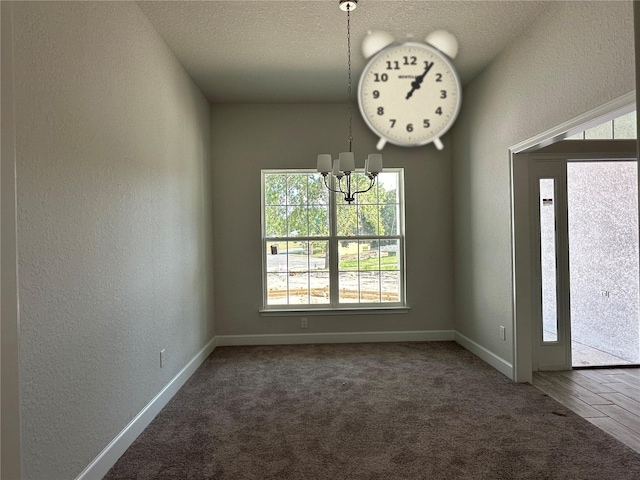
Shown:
**1:06**
